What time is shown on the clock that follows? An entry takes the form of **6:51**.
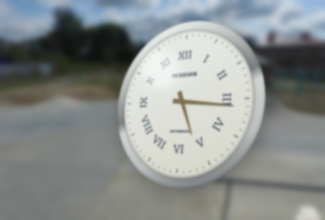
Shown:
**5:16**
